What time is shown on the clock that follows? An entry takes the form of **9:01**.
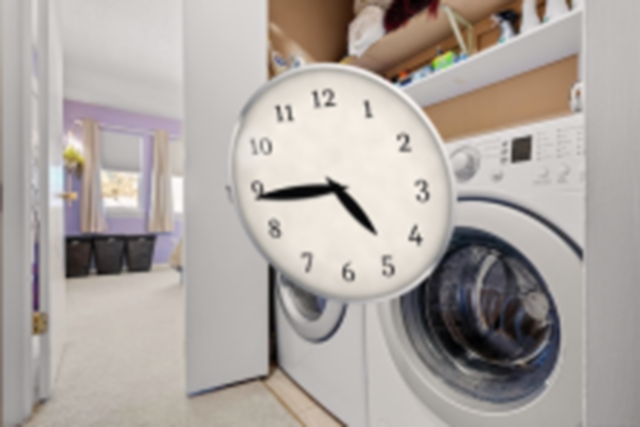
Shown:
**4:44**
